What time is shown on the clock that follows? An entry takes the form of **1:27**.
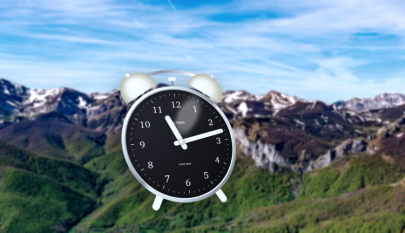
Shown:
**11:13**
